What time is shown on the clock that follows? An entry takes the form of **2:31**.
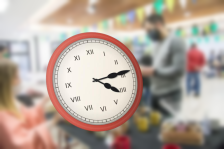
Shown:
**4:14**
